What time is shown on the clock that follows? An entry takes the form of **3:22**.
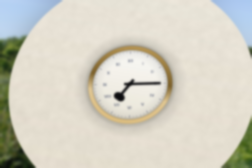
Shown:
**7:15**
